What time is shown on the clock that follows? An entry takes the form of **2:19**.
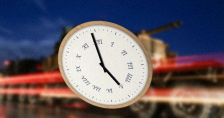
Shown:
**4:59**
